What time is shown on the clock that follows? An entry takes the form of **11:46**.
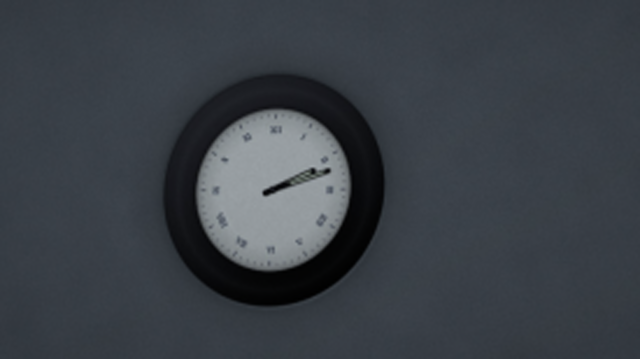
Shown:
**2:12**
